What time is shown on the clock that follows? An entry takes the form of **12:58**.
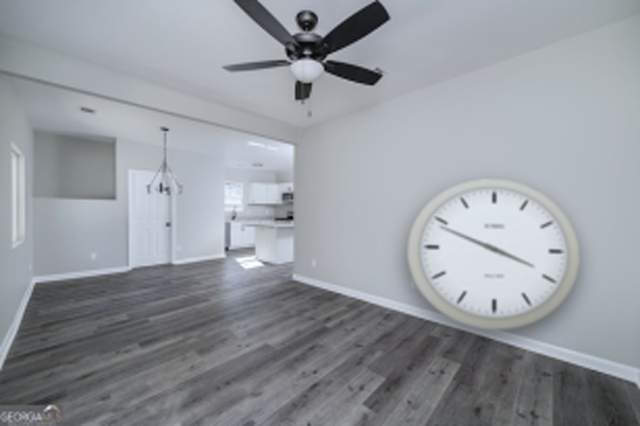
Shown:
**3:49**
